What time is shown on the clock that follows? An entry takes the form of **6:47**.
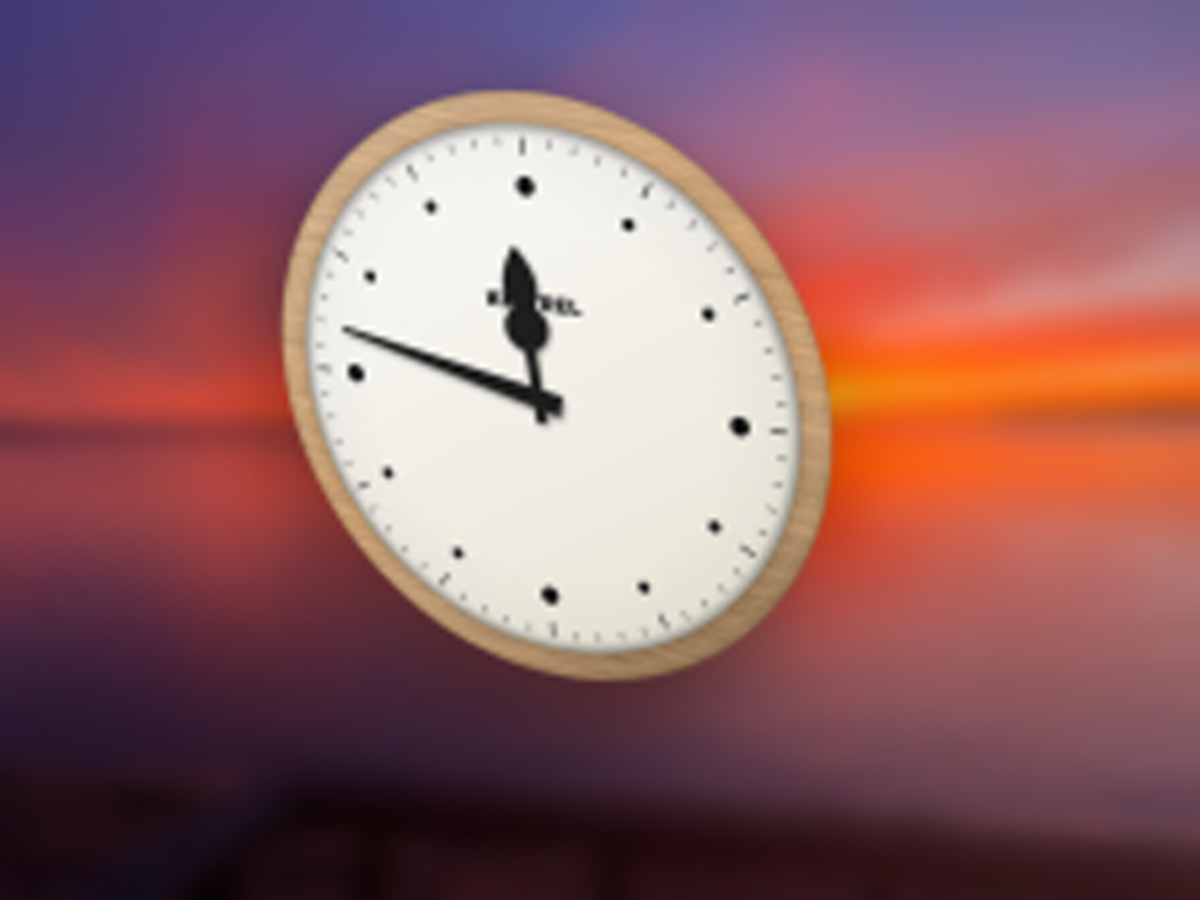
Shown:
**11:47**
